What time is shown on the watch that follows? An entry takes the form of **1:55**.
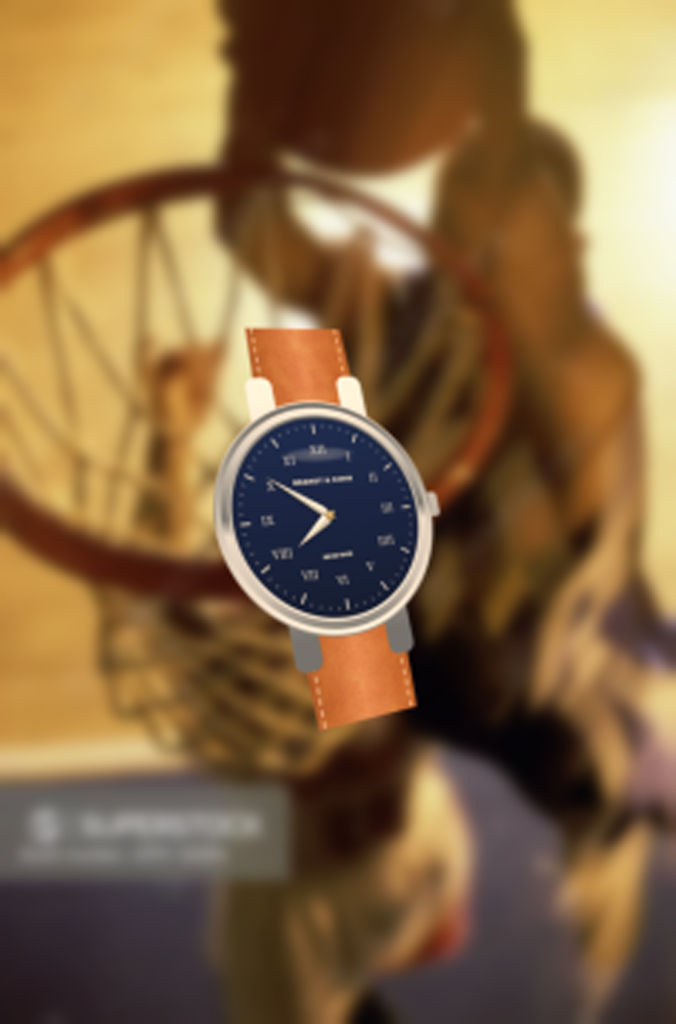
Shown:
**7:51**
